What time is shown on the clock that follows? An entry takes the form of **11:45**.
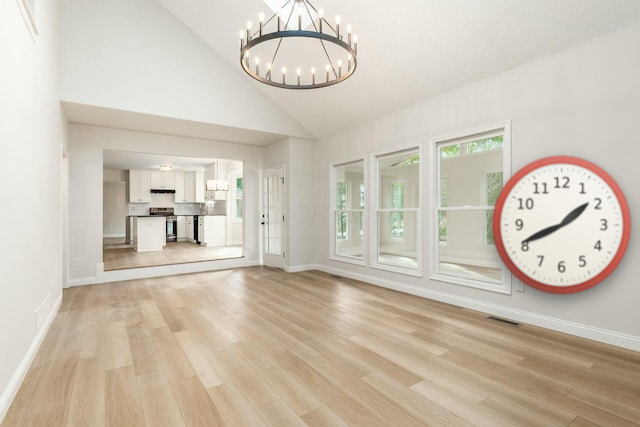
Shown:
**1:41**
